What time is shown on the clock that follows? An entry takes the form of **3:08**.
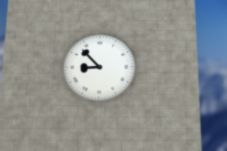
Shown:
**8:53**
